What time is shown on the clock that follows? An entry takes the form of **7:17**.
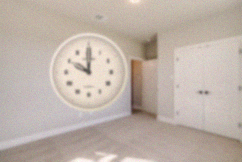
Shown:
**10:00**
